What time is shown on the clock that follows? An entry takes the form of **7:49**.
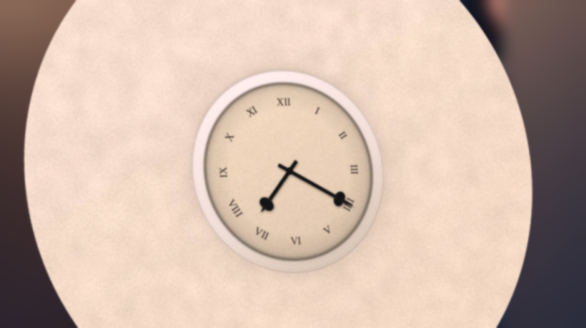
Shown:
**7:20**
